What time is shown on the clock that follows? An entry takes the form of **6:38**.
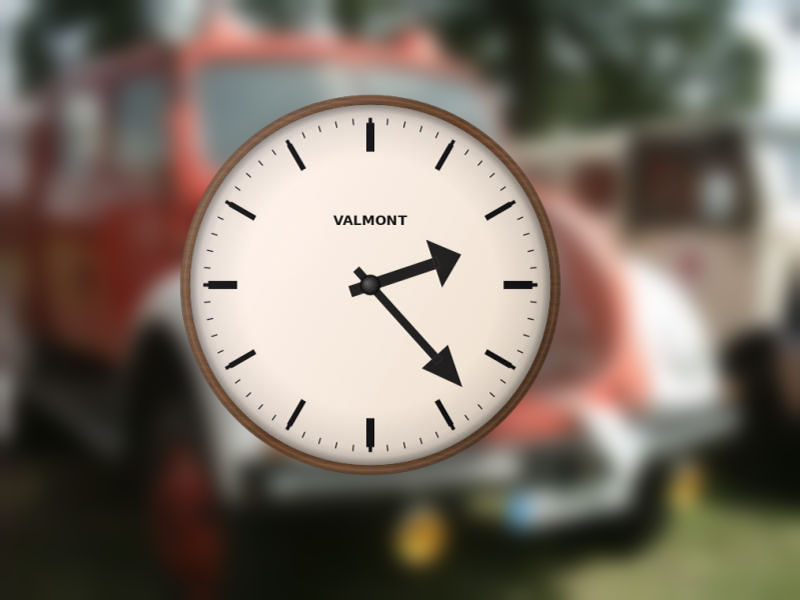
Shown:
**2:23**
